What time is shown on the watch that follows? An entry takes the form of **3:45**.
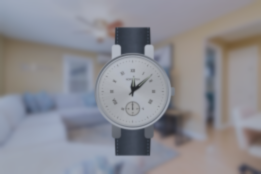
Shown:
**12:08**
